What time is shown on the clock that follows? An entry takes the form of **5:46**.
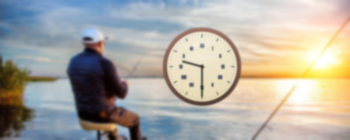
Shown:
**9:30**
